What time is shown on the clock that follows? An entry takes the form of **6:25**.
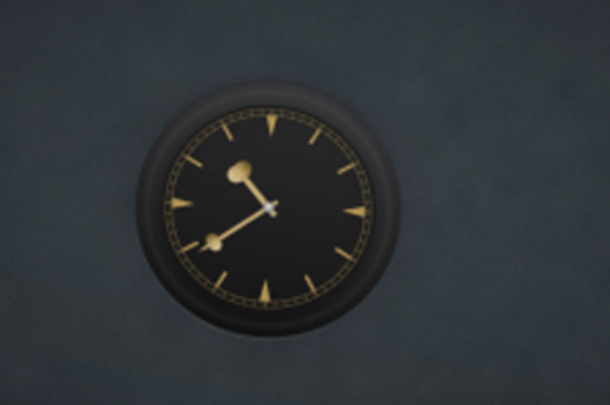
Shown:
**10:39**
